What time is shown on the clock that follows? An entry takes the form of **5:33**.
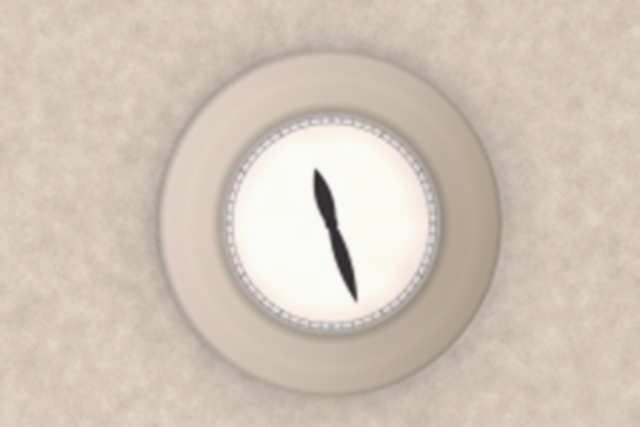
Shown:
**11:27**
